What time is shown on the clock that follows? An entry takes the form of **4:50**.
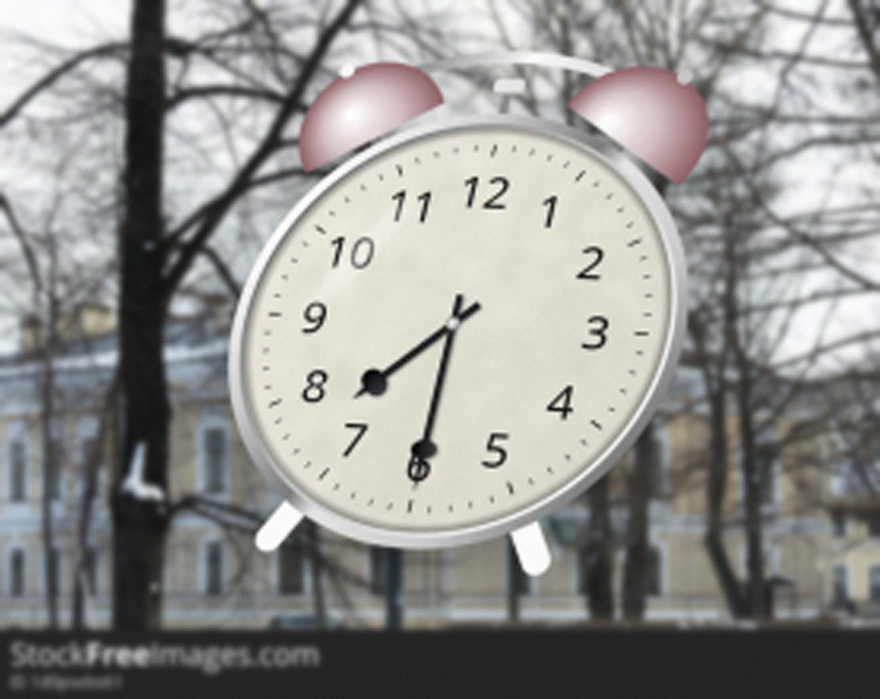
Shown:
**7:30**
